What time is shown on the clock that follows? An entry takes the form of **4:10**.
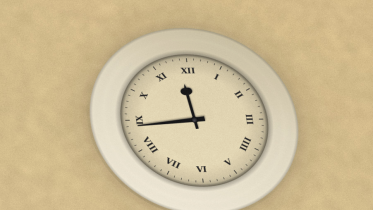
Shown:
**11:44**
